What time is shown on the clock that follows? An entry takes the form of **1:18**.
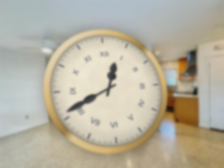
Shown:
**12:41**
